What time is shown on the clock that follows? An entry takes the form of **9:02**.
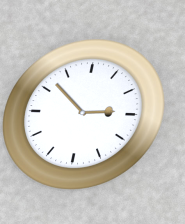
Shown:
**2:52**
